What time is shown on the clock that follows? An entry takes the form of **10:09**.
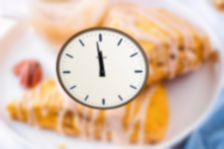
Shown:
**11:59**
